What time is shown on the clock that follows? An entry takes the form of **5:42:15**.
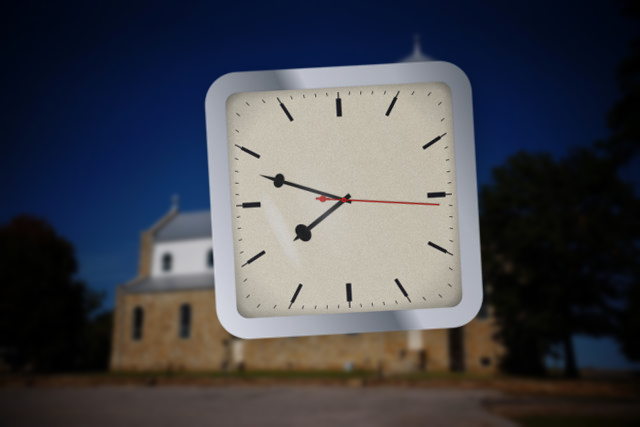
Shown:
**7:48:16**
